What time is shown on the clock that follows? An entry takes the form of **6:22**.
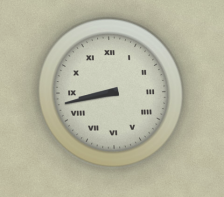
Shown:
**8:43**
